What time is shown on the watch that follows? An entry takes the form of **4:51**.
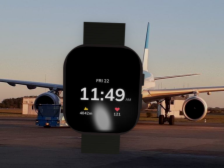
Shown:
**11:49**
